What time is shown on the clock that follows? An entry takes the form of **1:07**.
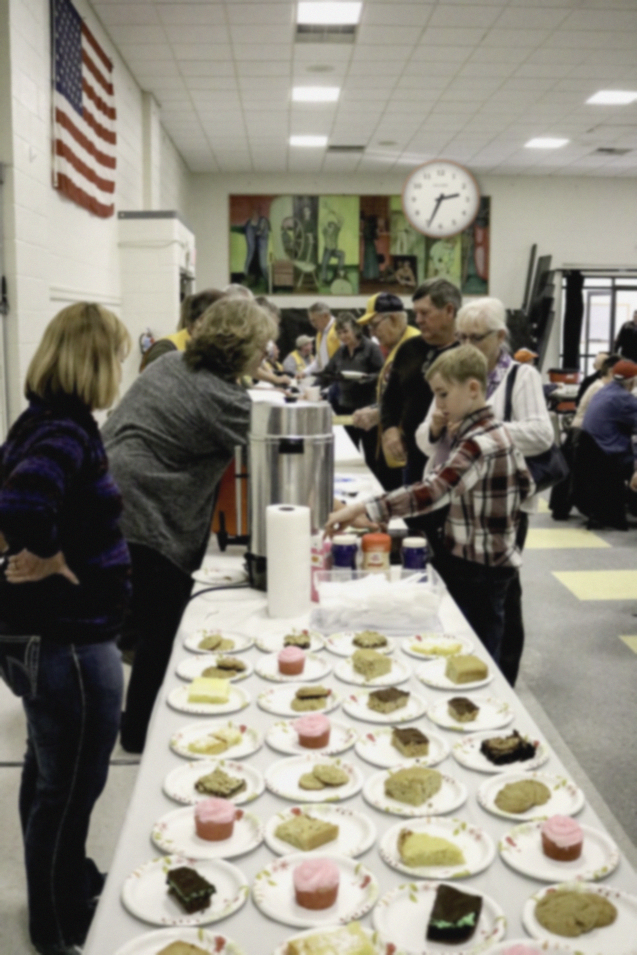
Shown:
**2:34**
